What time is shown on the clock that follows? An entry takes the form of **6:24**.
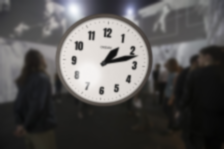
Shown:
**1:12**
